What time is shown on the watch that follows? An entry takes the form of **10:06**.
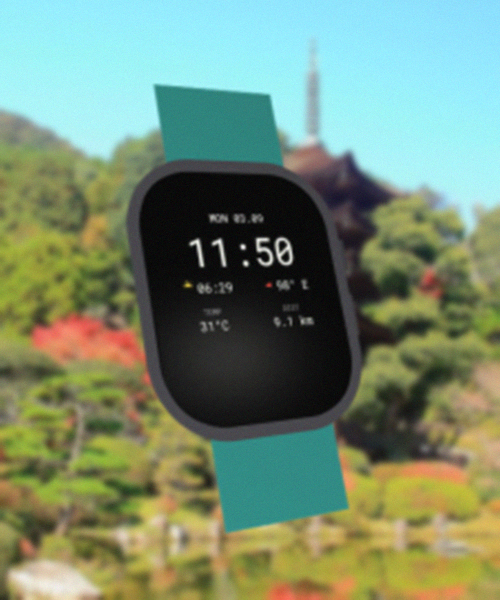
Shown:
**11:50**
